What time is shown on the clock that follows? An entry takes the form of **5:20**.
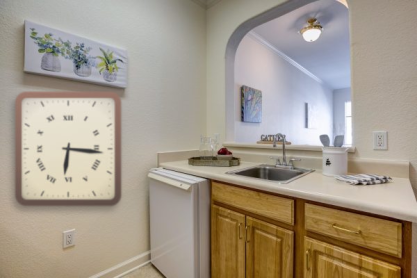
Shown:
**6:16**
